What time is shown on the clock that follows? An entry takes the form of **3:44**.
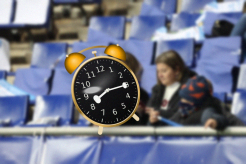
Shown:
**8:15**
